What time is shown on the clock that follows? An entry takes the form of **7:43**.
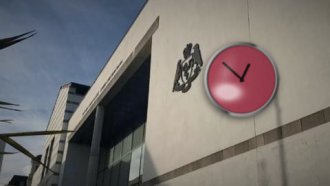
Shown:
**12:52**
